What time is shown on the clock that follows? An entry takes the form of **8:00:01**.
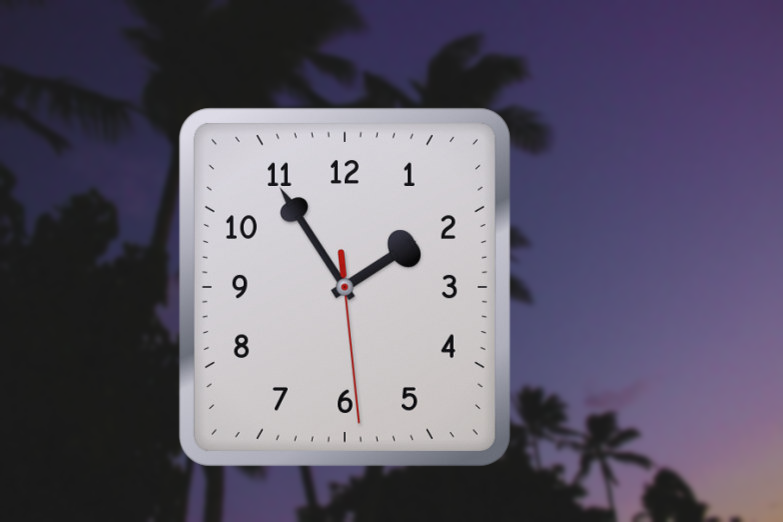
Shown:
**1:54:29**
